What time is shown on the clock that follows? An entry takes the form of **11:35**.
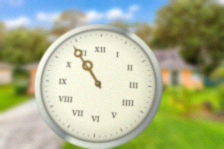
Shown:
**10:54**
